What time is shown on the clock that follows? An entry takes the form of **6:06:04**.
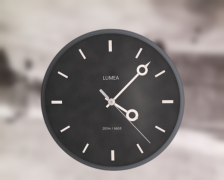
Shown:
**4:07:23**
